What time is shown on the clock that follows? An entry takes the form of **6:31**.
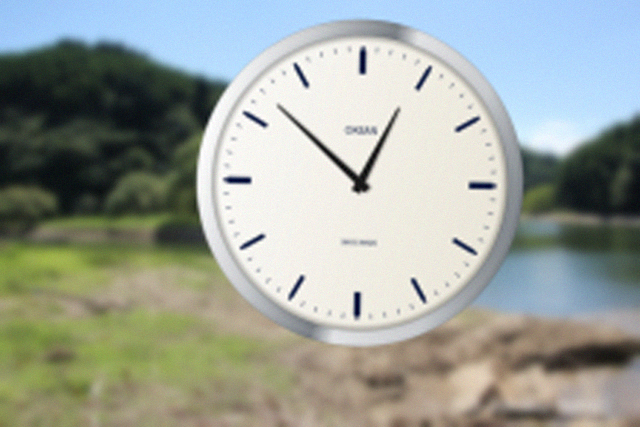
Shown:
**12:52**
